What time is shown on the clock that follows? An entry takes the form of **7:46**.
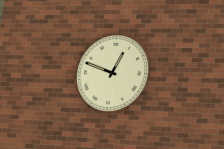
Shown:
**12:48**
